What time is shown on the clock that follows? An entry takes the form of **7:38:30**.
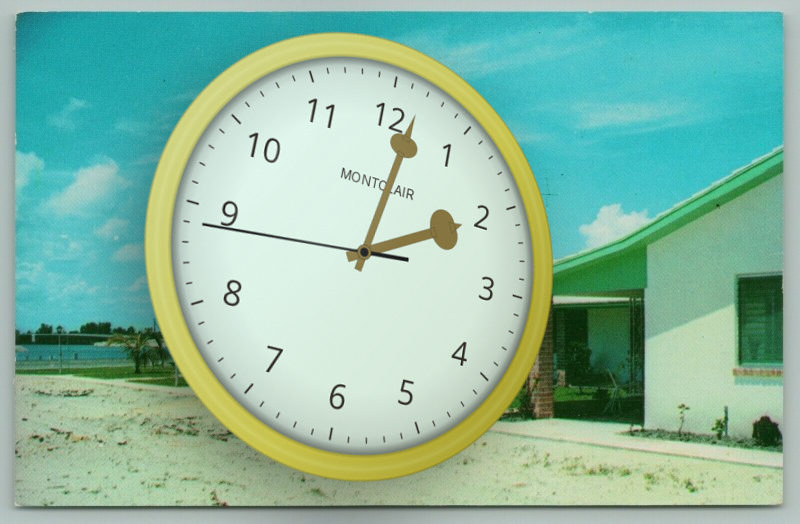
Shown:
**2:01:44**
